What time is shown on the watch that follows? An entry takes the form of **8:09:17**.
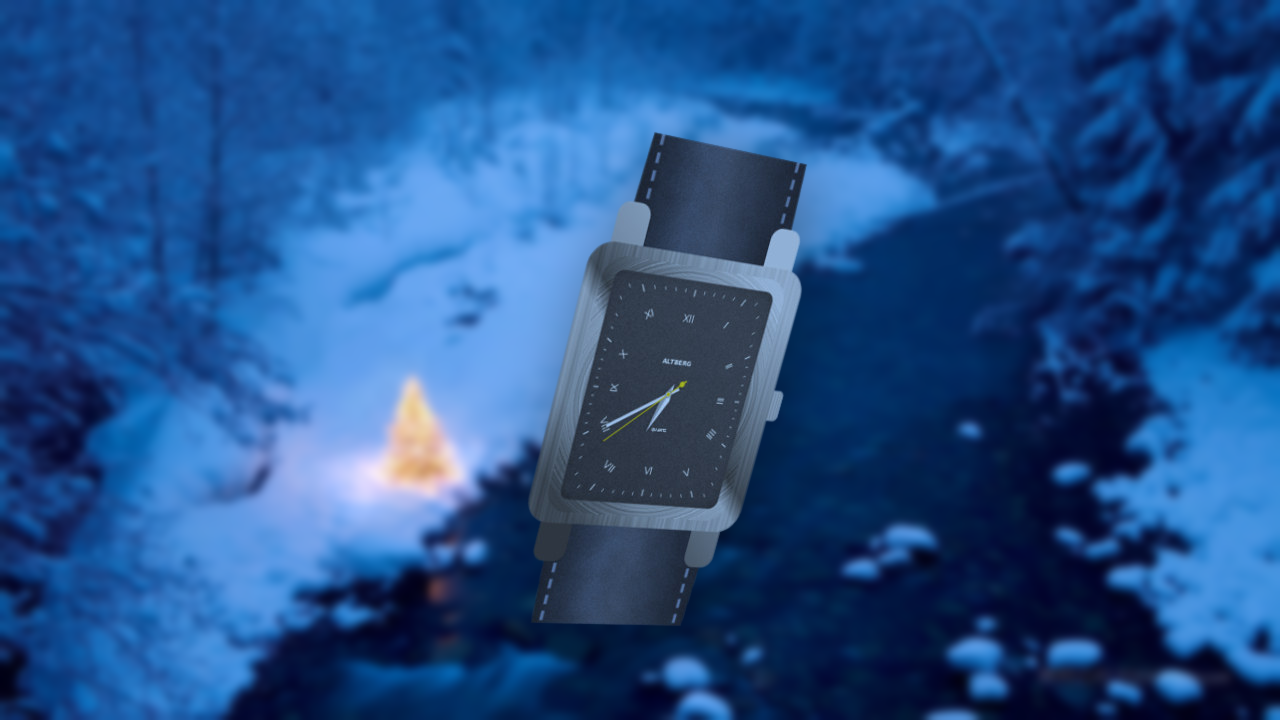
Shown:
**6:39:38**
